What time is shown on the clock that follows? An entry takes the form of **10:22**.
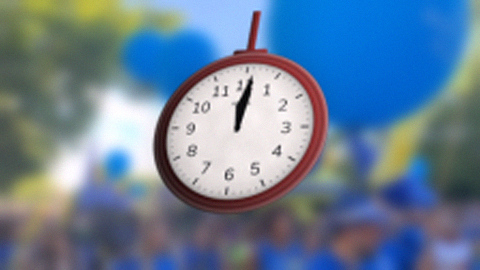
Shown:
**12:01**
